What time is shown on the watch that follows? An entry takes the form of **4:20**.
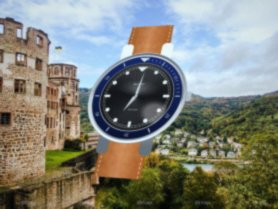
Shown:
**7:01**
